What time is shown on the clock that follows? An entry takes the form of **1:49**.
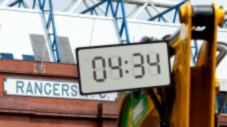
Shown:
**4:34**
